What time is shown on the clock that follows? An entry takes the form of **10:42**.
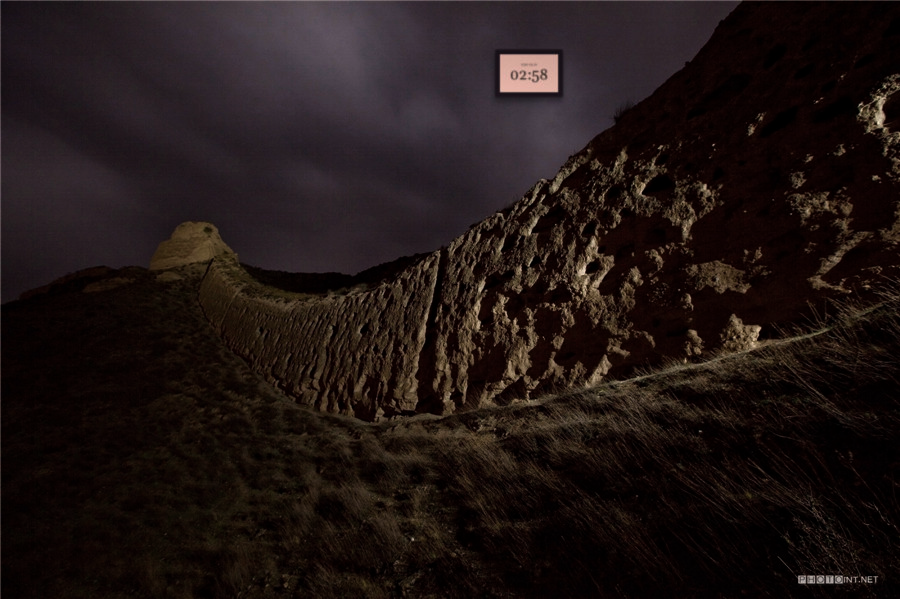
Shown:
**2:58**
